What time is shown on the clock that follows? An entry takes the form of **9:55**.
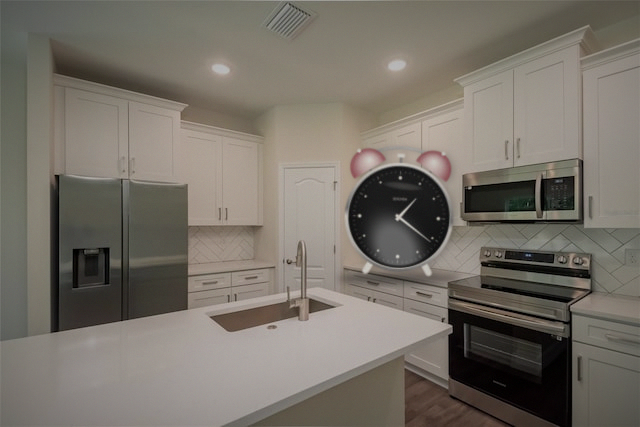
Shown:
**1:21**
